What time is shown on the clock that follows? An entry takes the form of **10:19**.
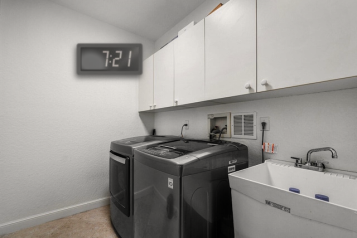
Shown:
**7:21**
